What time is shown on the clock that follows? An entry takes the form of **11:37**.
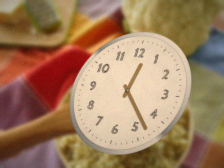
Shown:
**12:23**
